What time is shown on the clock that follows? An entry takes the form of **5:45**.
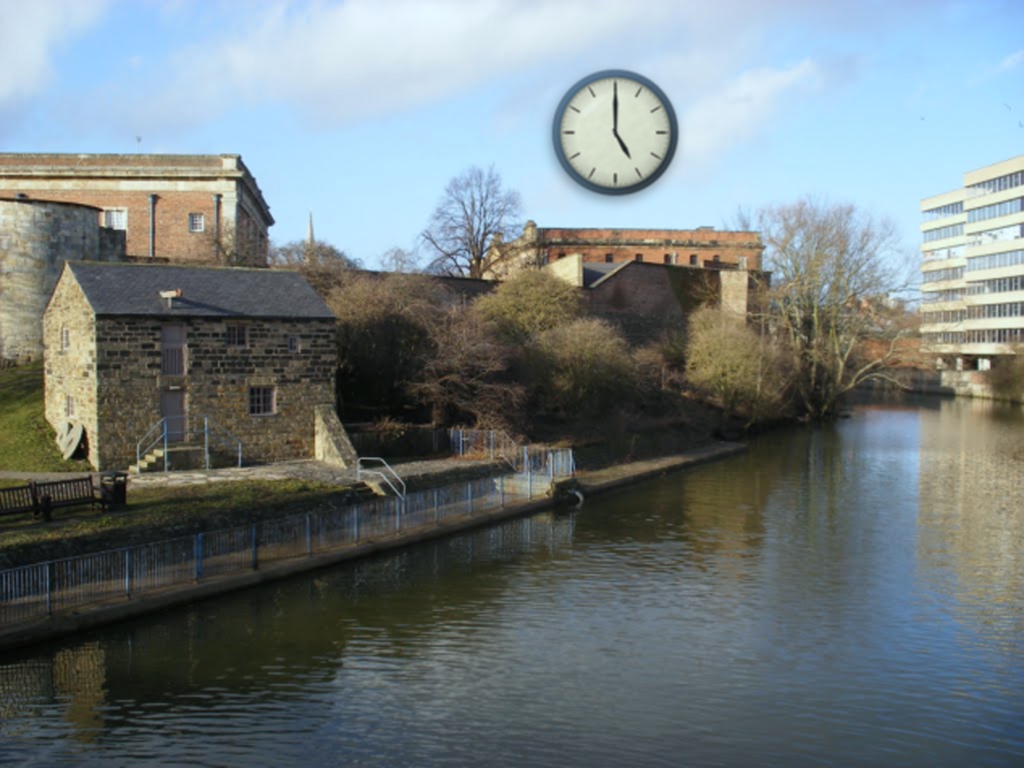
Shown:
**5:00**
